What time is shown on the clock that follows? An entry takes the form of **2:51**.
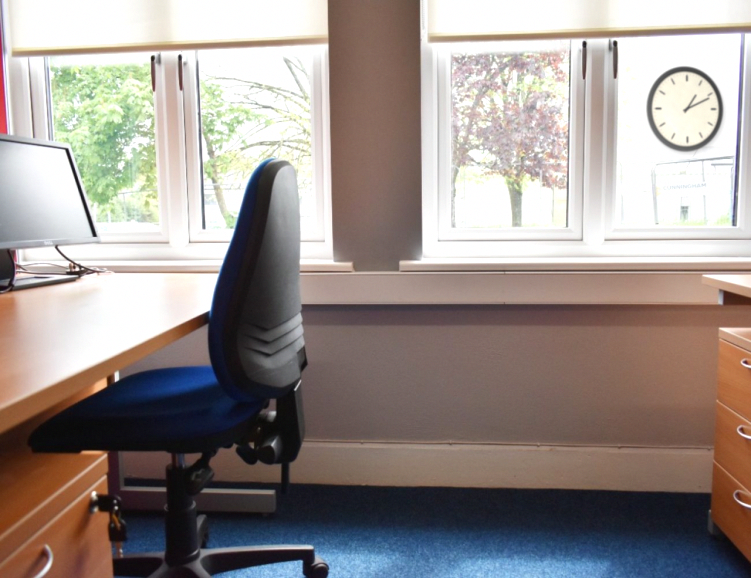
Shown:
**1:11**
